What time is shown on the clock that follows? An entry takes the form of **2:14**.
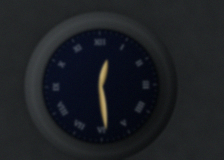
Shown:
**12:29**
